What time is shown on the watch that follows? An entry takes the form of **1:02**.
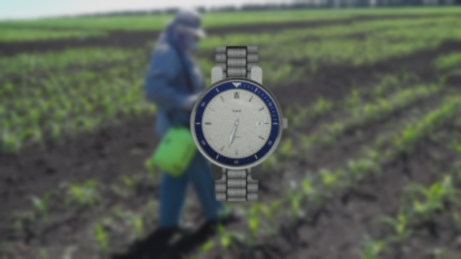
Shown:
**6:33**
